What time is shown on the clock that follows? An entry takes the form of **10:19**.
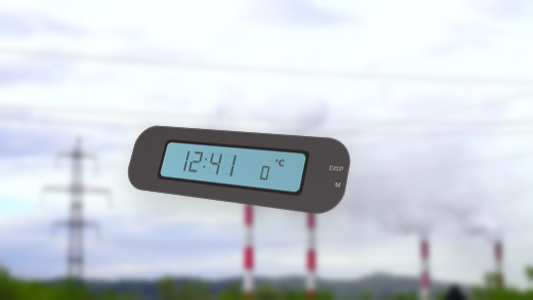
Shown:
**12:41**
